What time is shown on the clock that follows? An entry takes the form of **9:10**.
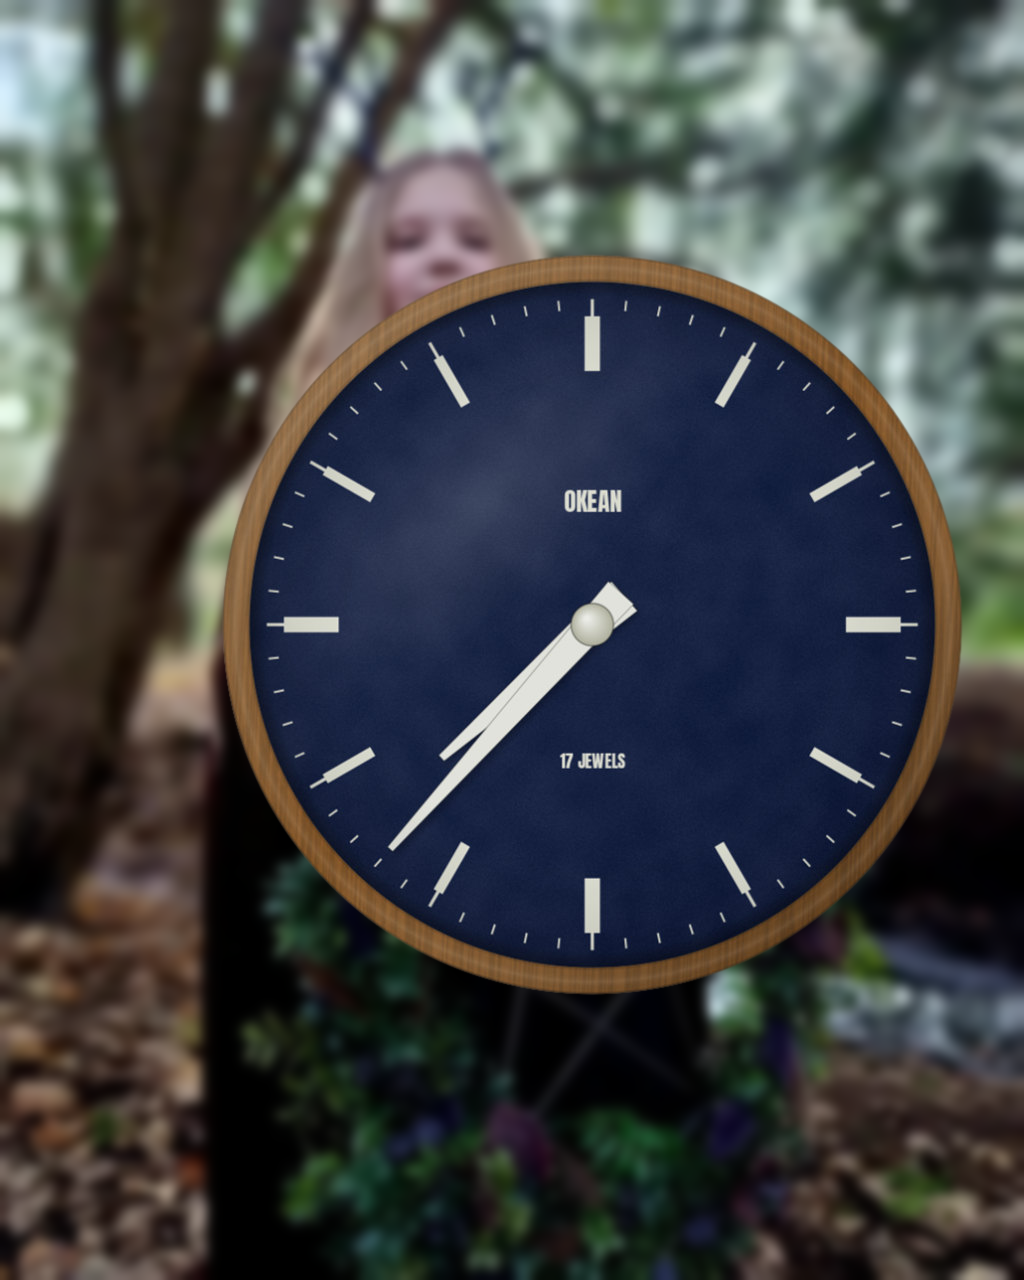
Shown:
**7:37**
